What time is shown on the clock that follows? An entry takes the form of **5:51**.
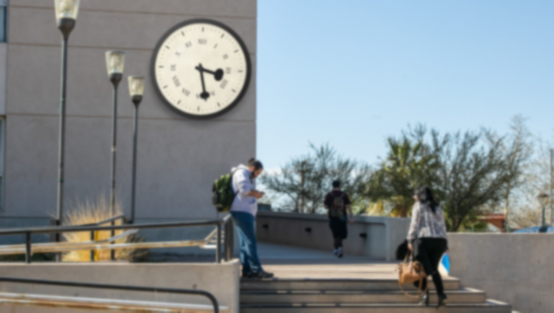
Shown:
**3:28**
